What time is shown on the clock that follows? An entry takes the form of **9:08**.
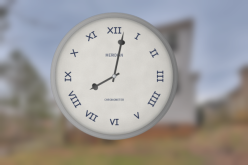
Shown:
**8:02**
